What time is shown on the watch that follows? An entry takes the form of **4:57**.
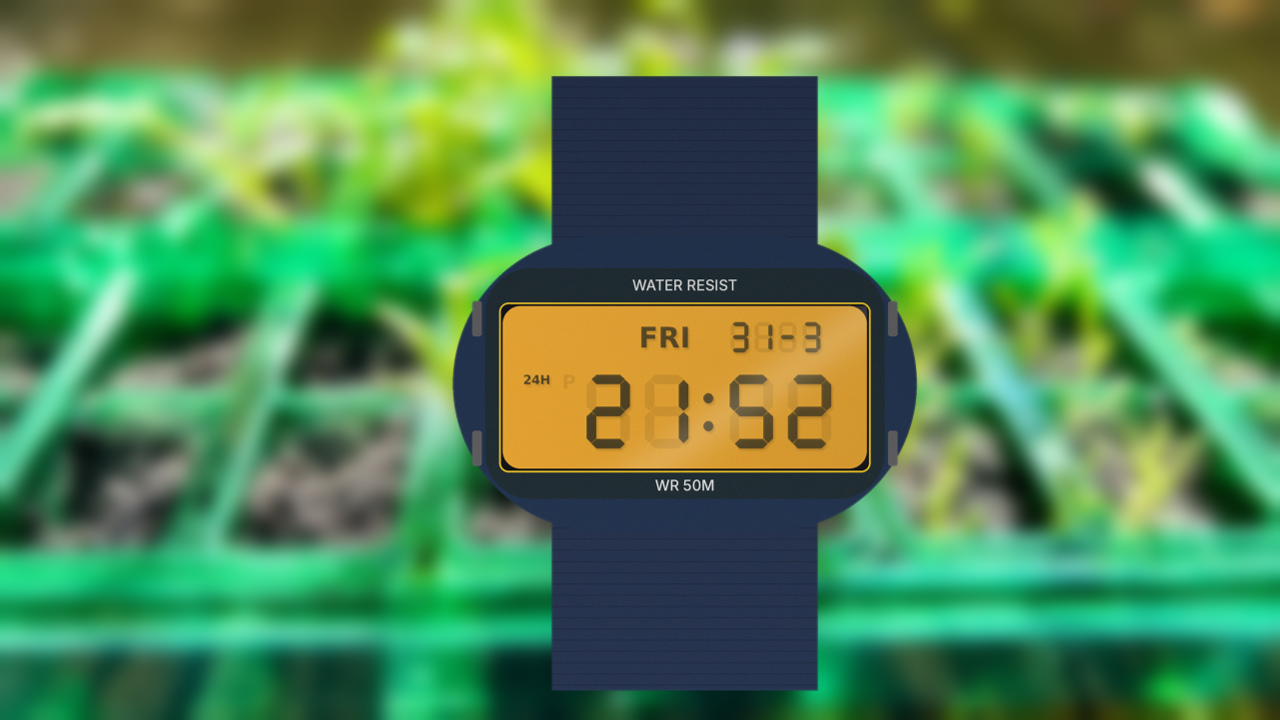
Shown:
**21:52**
